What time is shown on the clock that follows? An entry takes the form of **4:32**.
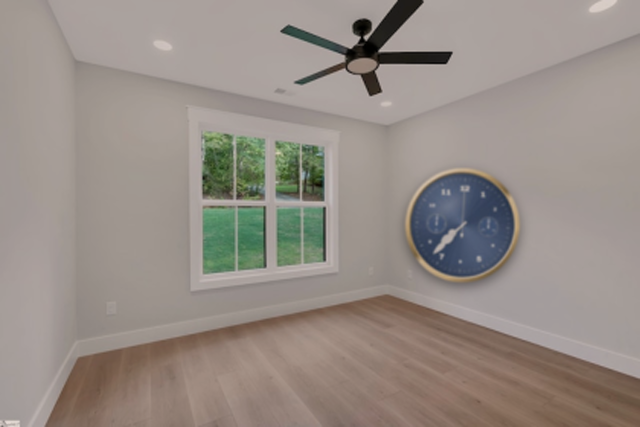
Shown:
**7:37**
